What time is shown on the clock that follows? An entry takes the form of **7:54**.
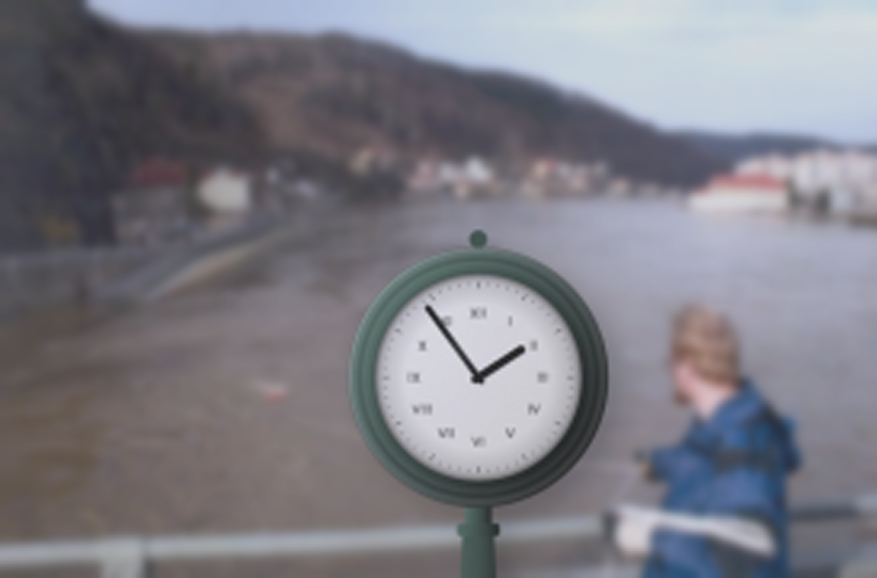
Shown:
**1:54**
